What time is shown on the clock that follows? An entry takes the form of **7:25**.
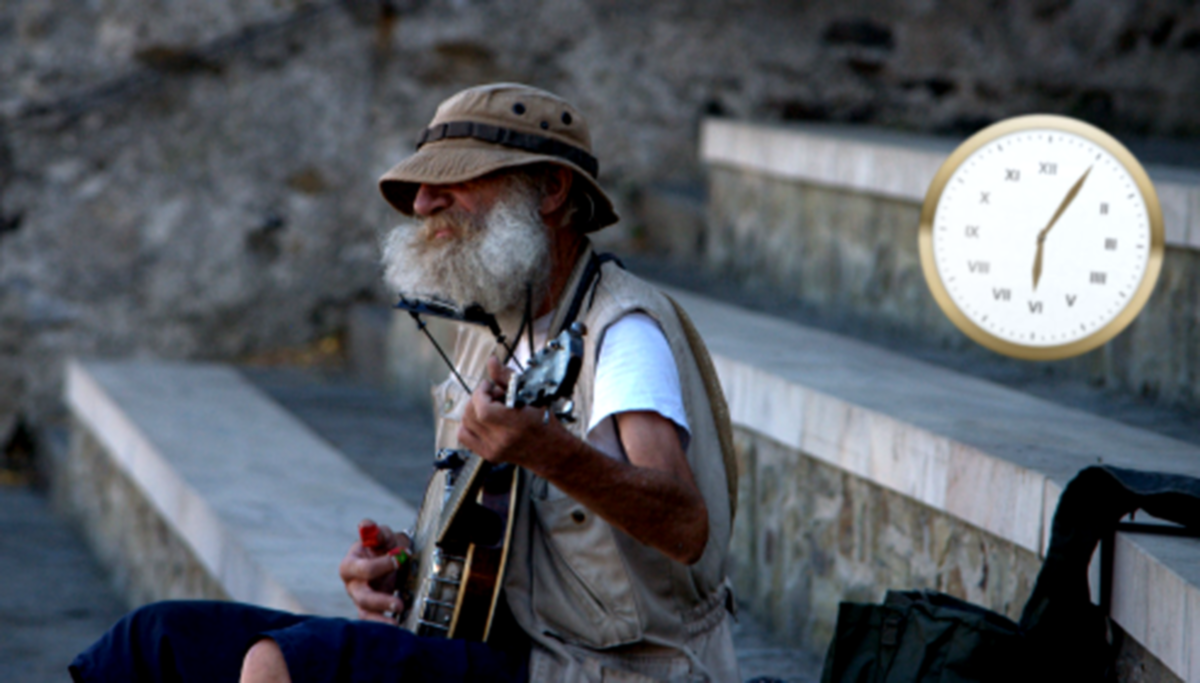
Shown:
**6:05**
